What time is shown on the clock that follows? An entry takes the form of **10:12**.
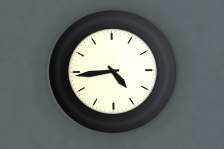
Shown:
**4:44**
